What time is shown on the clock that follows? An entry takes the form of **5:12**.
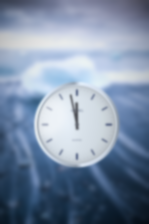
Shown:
**11:58**
